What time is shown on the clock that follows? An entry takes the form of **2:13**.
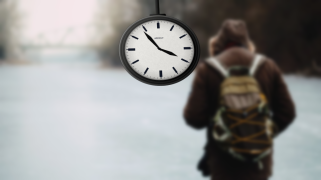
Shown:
**3:54**
